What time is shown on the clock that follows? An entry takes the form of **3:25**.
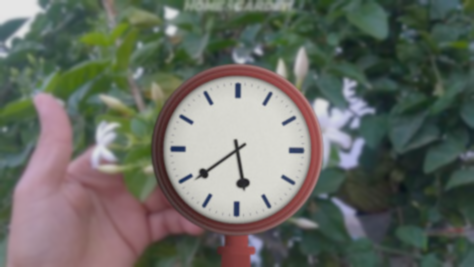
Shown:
**5:39**
